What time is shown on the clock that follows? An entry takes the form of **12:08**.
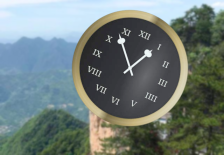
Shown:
**12:53**
